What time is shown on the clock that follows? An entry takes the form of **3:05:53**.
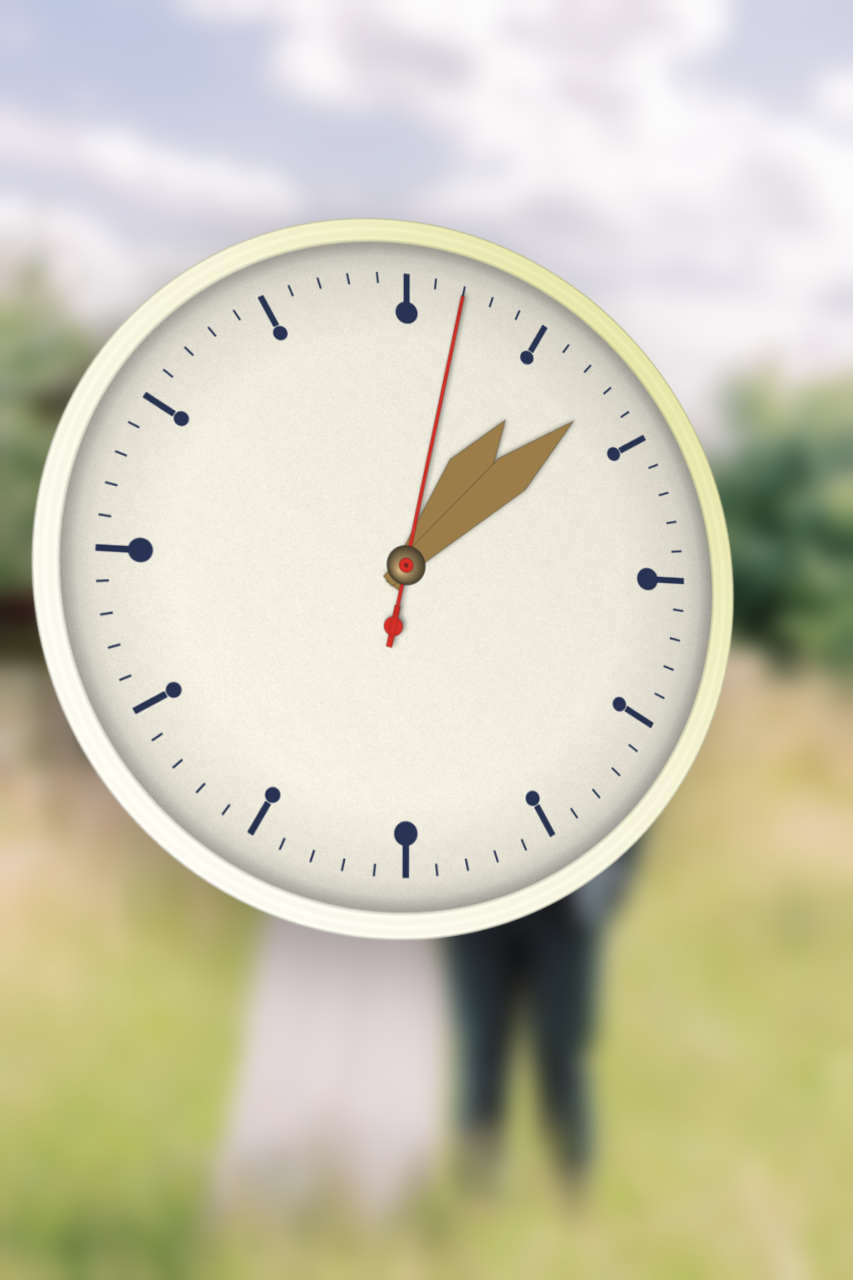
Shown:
**1:08:02**
